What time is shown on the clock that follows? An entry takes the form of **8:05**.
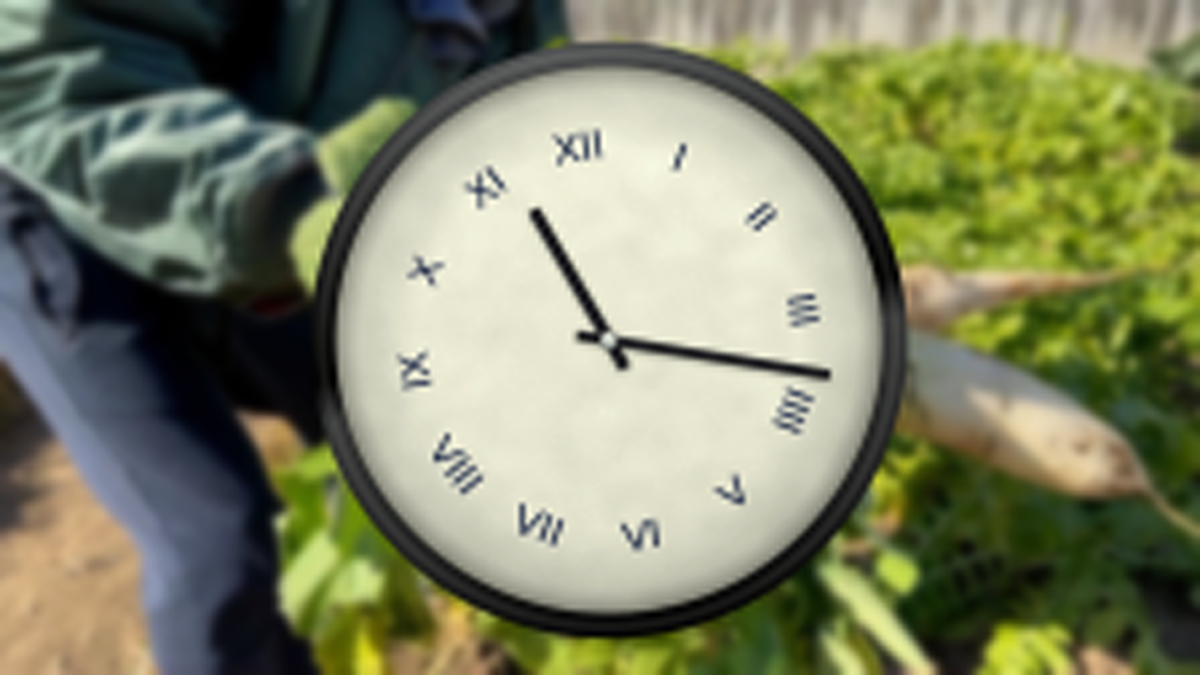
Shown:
**11:18**
